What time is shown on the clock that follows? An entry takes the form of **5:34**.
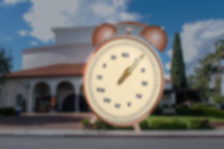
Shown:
**1:06**
